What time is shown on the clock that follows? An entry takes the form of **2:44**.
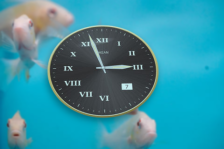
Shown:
**2:57**
